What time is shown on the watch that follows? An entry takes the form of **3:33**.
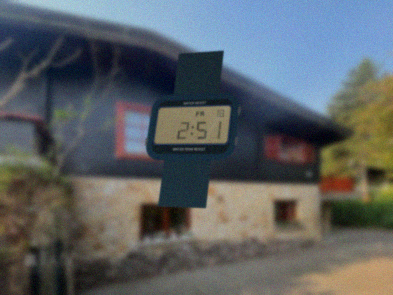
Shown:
**2:51**
